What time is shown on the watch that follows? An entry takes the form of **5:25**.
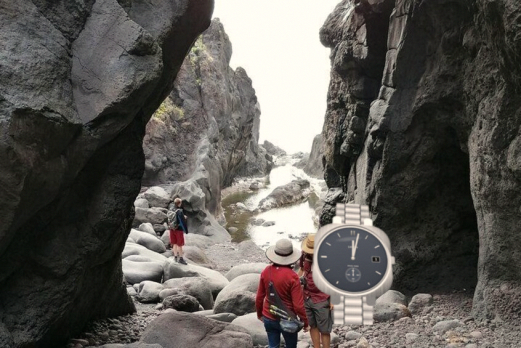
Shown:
**12:02**
